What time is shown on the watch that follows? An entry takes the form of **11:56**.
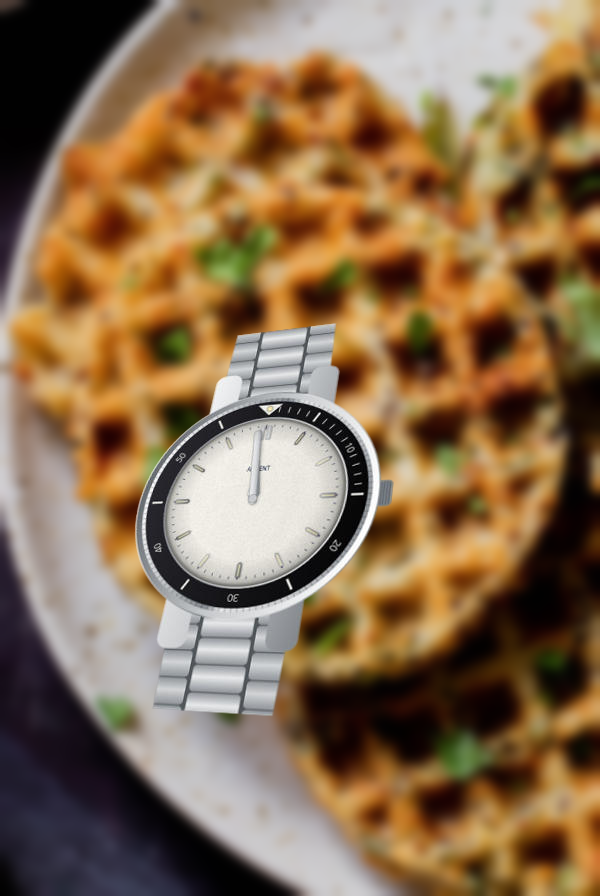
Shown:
**11:59**
